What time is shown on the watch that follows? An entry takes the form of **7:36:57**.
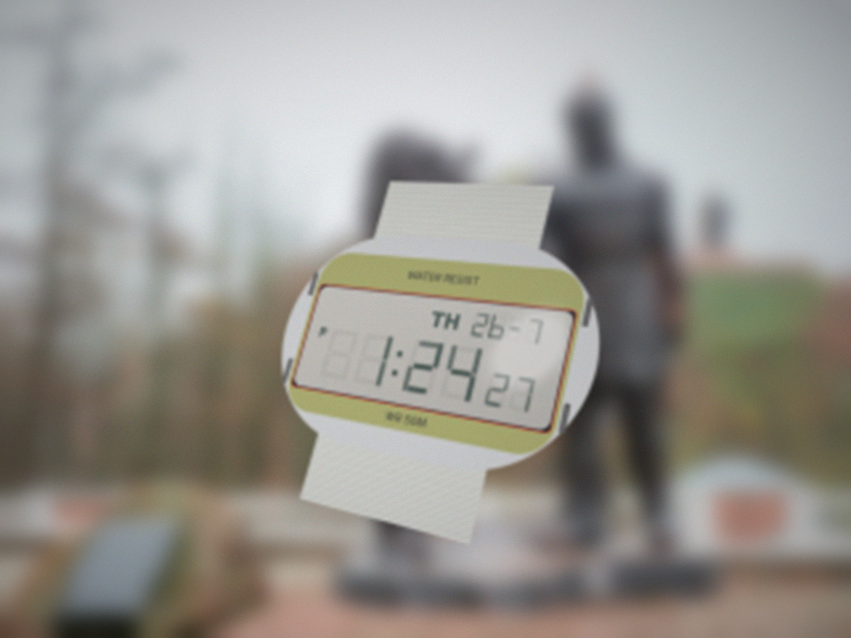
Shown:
**1:24:27**
